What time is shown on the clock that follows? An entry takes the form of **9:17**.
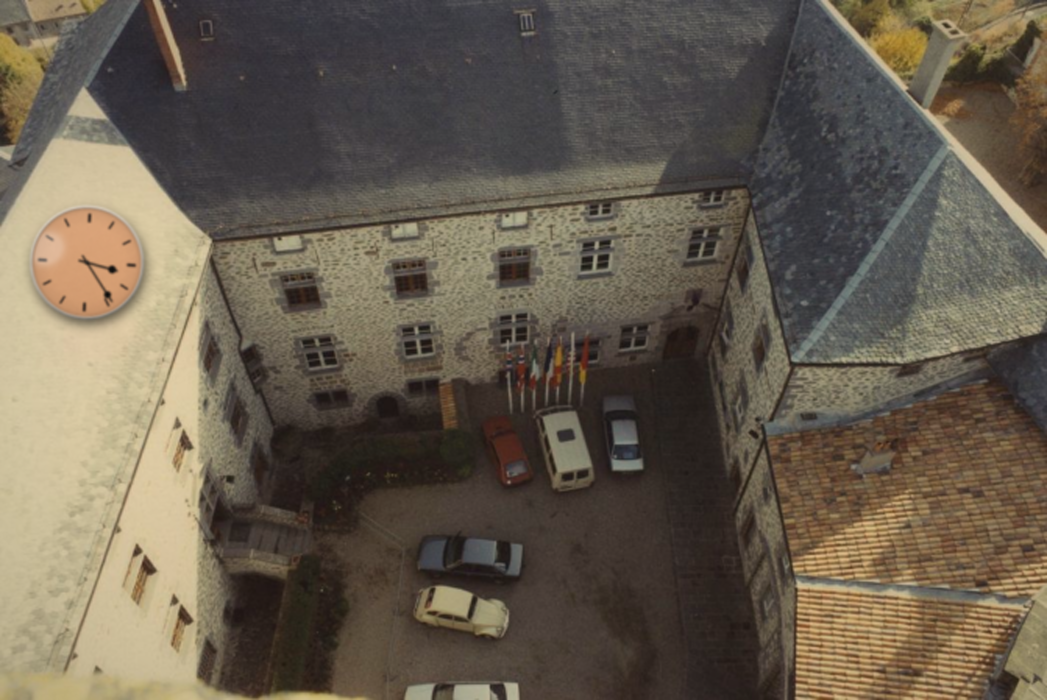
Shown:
**3:24**
